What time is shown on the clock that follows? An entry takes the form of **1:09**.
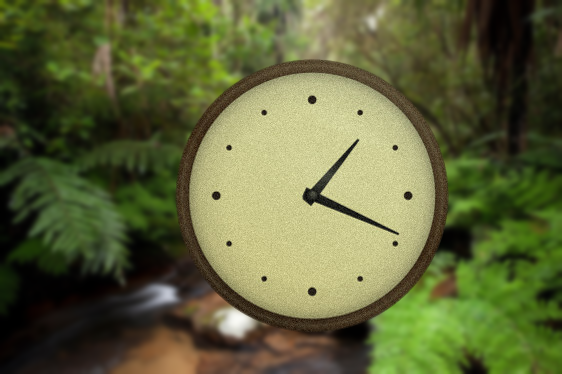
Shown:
**1:19**
